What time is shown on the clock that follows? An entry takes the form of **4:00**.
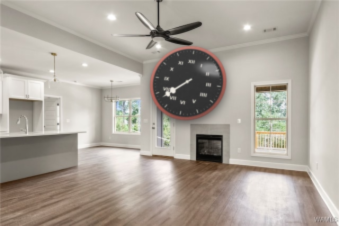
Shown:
**7:38**
